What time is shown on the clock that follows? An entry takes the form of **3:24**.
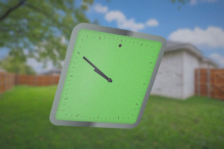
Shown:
**9:50**
